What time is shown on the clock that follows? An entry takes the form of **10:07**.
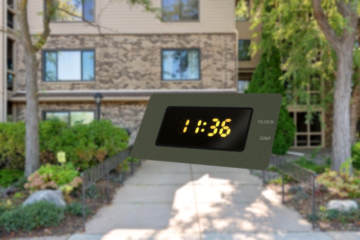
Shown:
**11:36**
